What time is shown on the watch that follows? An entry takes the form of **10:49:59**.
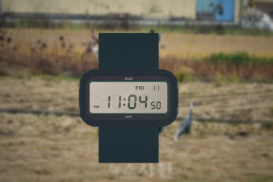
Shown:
**11:04:50**
